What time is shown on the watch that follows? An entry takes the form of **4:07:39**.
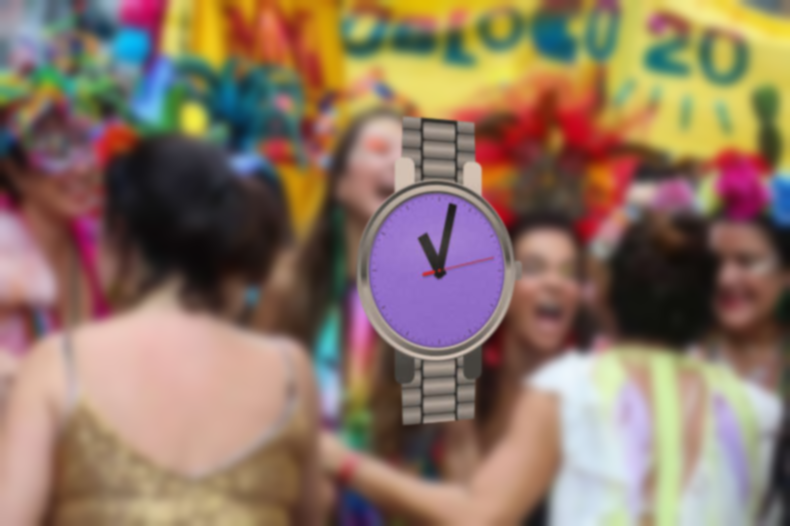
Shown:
**11:02:13**
